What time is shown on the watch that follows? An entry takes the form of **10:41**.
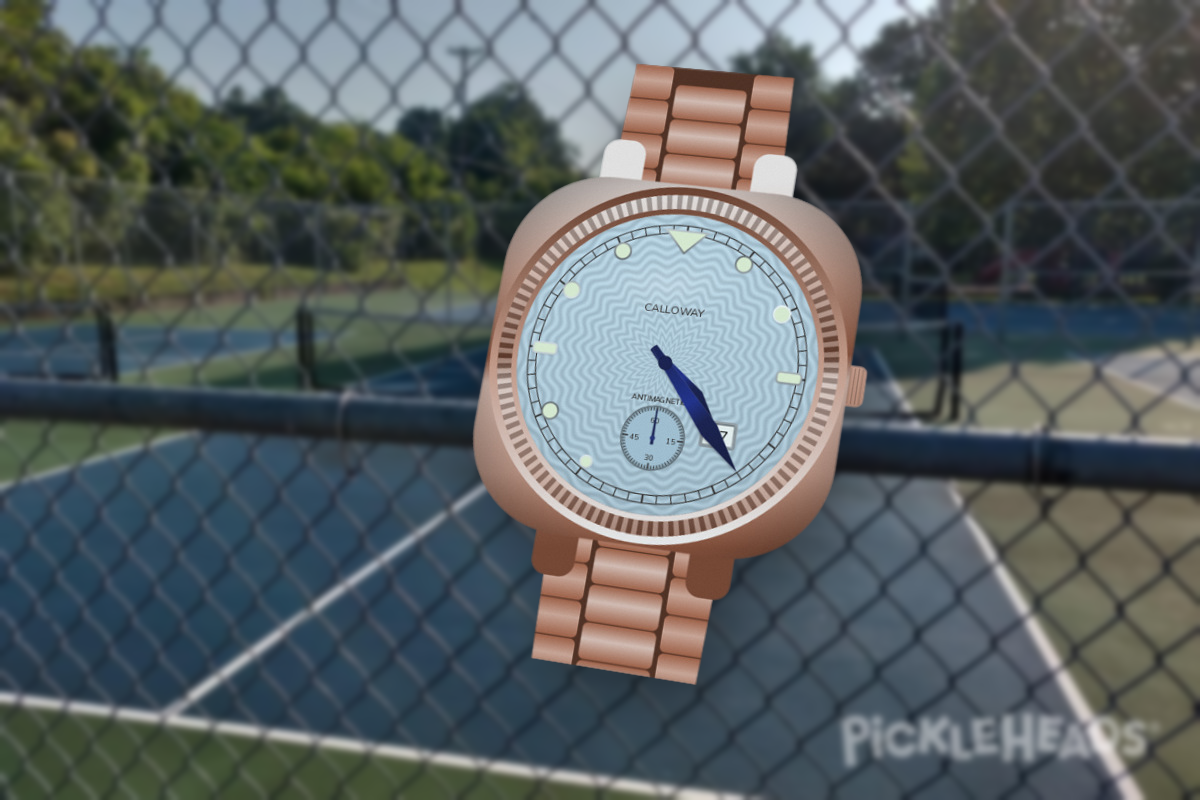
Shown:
**4:23**
